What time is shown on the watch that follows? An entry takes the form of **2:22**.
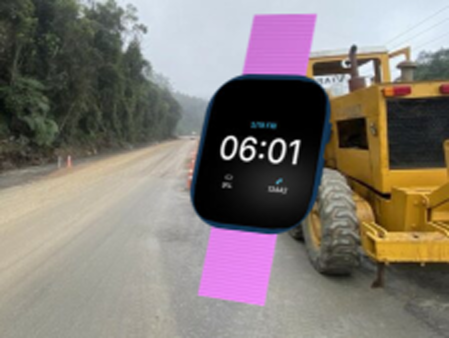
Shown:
**6:01**
